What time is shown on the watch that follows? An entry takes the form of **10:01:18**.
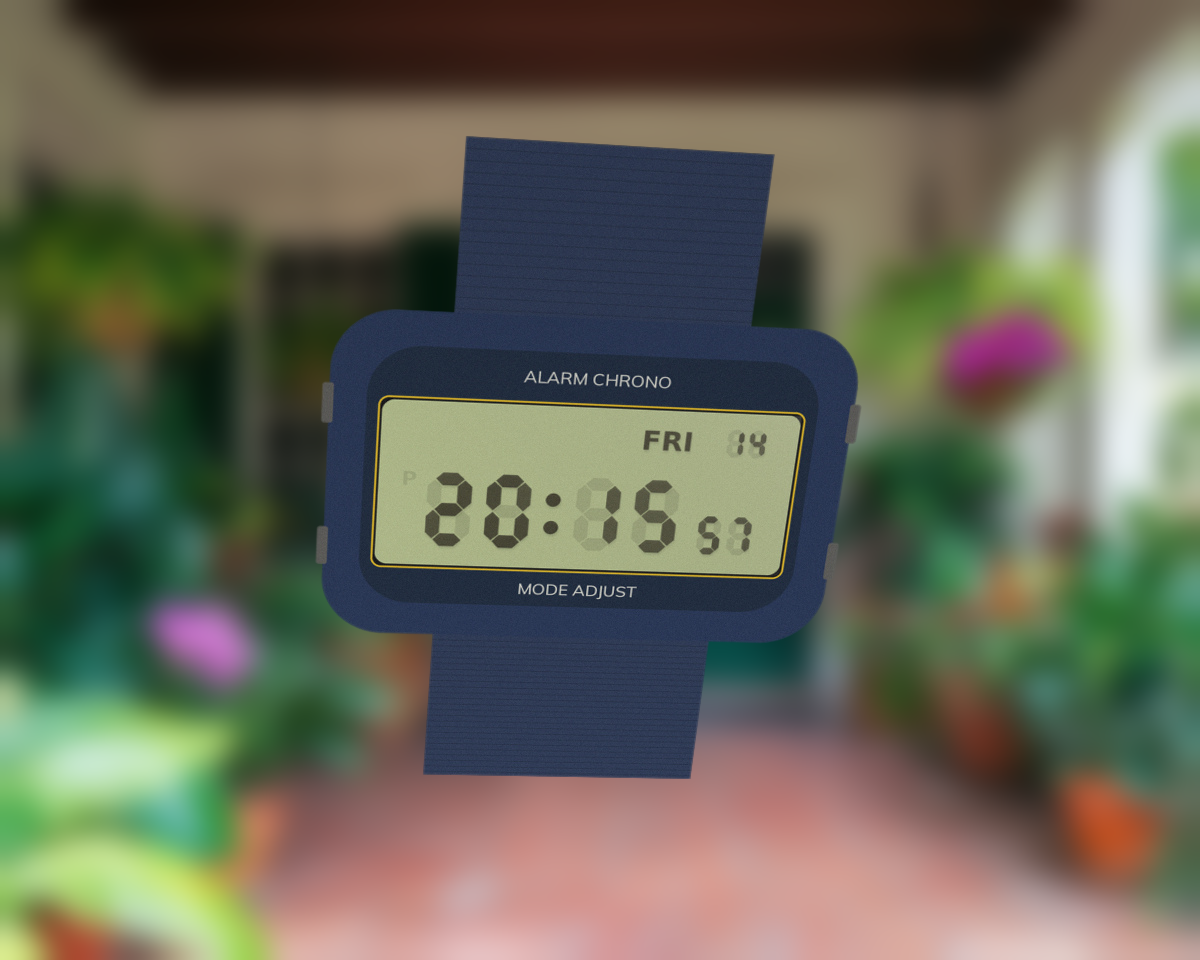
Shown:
**20:15:57**
